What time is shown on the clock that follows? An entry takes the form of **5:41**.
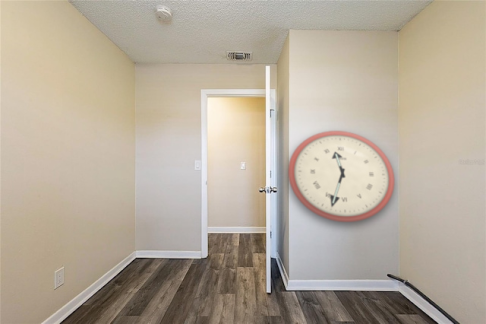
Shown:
**11:33**
